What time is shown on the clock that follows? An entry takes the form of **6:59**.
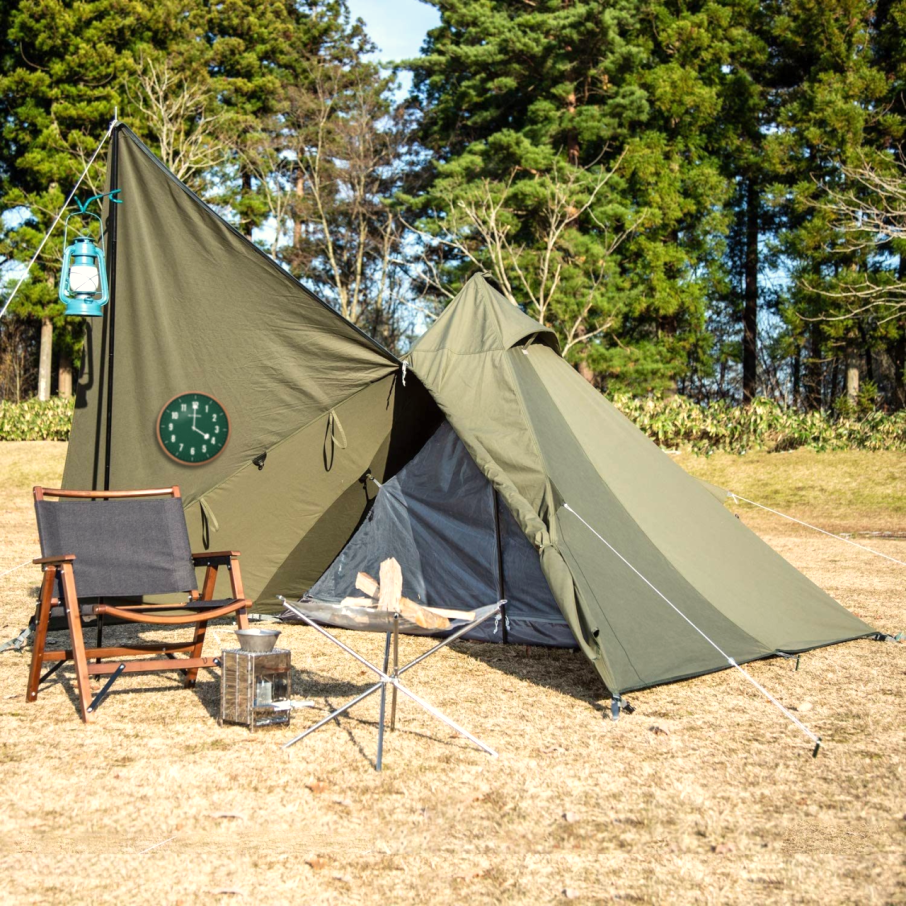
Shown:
**4:00**
